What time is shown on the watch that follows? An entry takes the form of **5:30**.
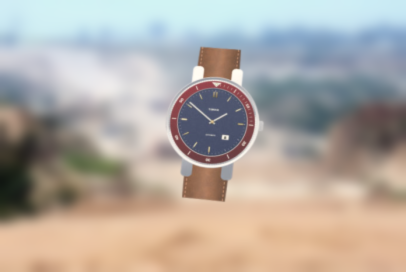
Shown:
**1:51**
